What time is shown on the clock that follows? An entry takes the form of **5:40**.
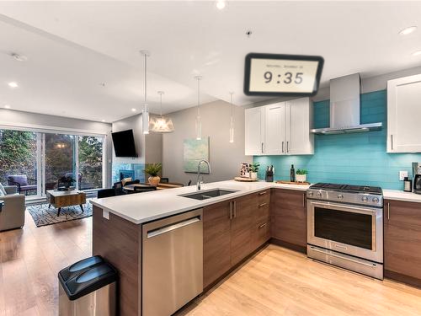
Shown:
**9:35**
